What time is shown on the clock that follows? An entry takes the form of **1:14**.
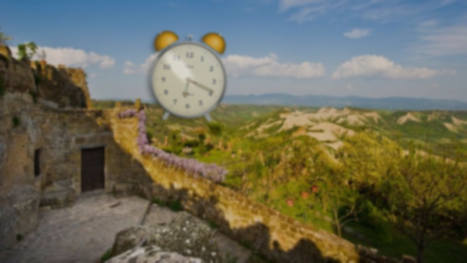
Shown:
**6:19**
